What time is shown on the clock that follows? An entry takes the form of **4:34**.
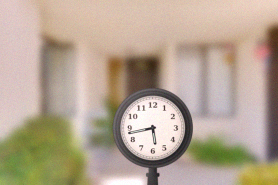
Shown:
**5:43**
